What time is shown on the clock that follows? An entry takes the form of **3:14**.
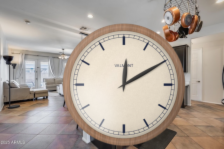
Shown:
**12:10**
